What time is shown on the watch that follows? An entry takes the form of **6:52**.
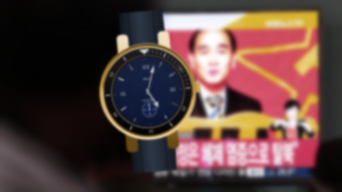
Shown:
**5:03**
